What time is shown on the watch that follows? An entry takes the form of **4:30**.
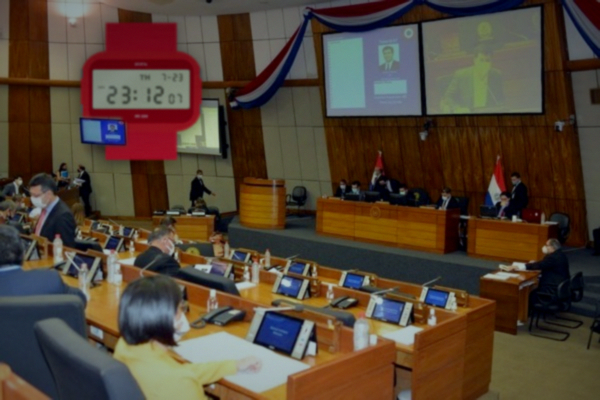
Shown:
**23:12**
